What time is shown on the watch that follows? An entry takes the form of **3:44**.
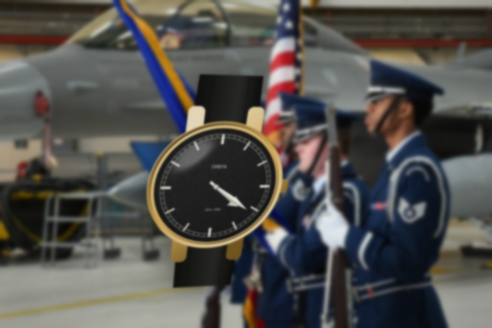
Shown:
**4:21**
